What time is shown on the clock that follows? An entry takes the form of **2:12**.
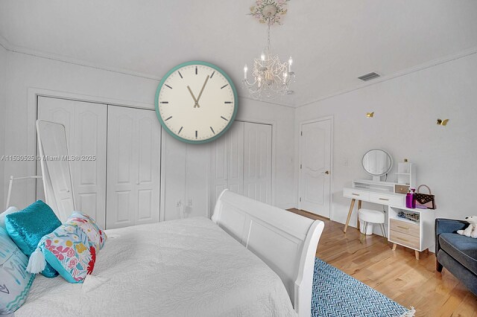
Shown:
**11:04**
